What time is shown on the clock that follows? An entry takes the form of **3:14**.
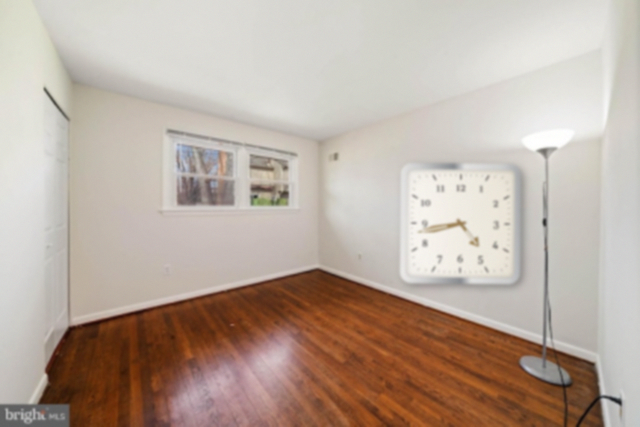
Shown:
**4:43**
